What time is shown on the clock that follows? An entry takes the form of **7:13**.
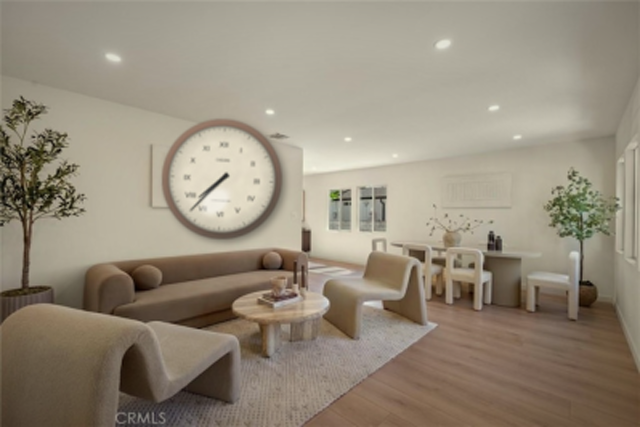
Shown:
**7:37**
